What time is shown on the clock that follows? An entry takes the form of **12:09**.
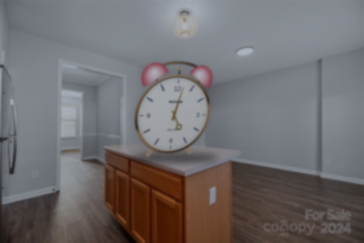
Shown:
**5:02**
